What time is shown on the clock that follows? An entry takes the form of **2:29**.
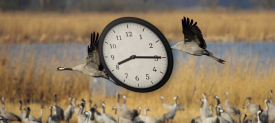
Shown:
**8:15**
